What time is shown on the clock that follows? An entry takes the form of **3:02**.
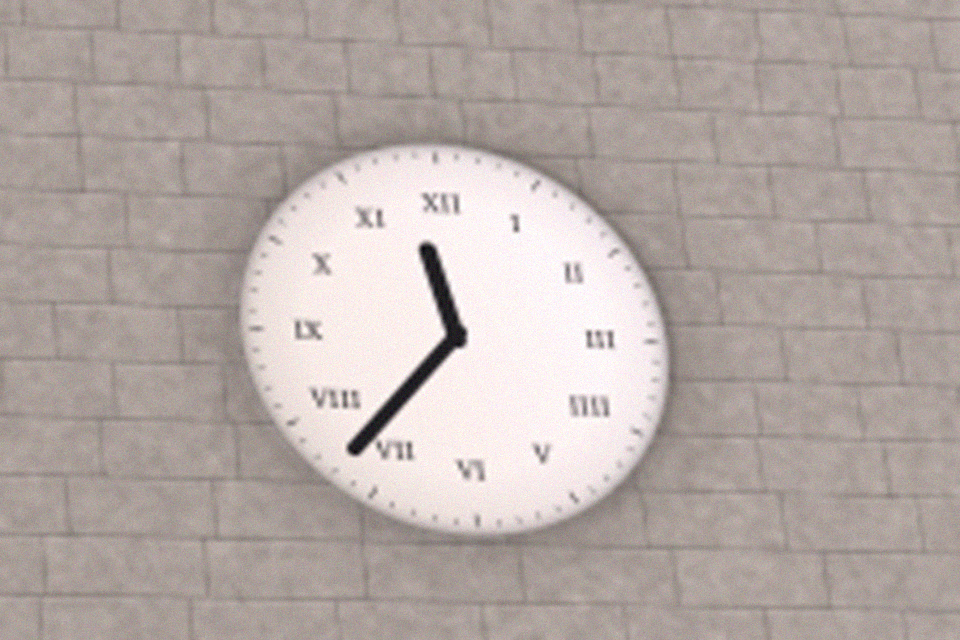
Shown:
**11:37**
